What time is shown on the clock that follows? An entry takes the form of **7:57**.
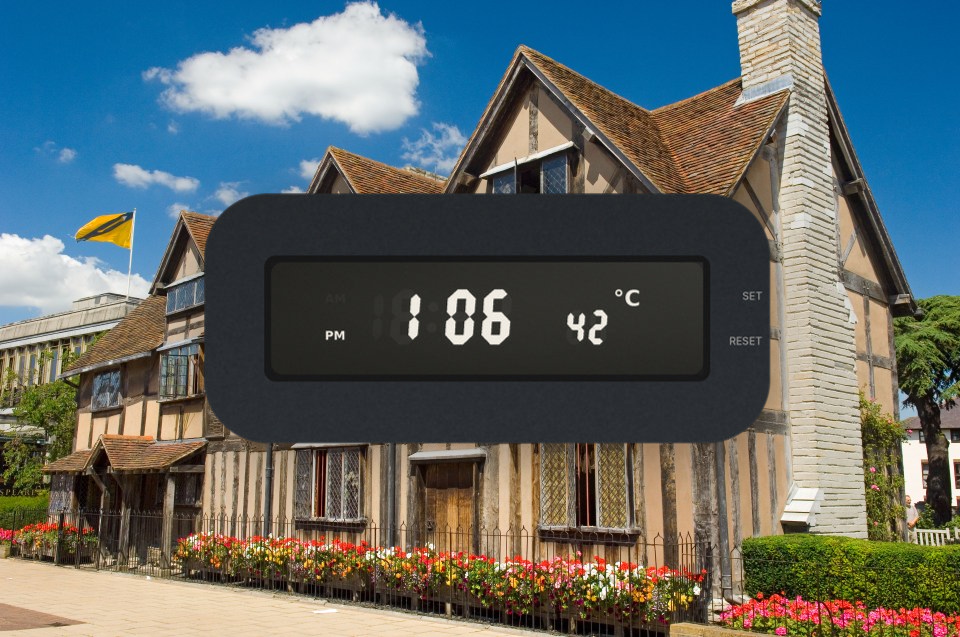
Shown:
**1:06**
